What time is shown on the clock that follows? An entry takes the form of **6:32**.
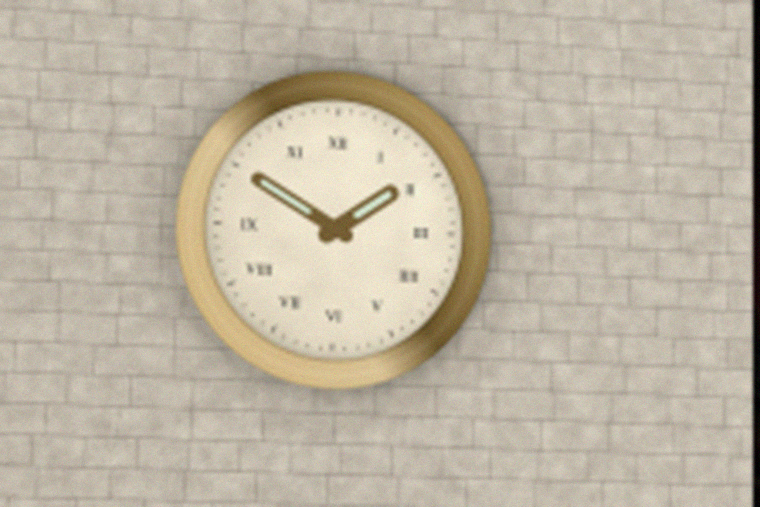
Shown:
**1:50**
